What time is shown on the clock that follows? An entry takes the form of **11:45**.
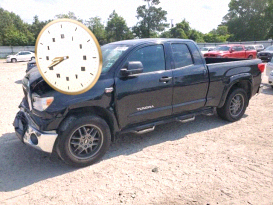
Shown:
**8:41**
